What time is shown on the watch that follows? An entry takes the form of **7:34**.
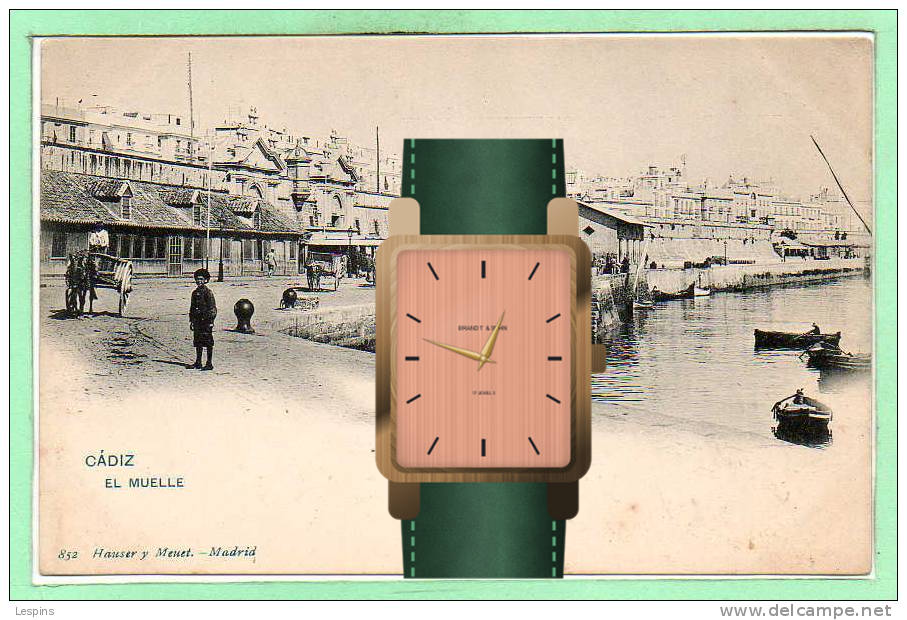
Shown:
**12:48**
